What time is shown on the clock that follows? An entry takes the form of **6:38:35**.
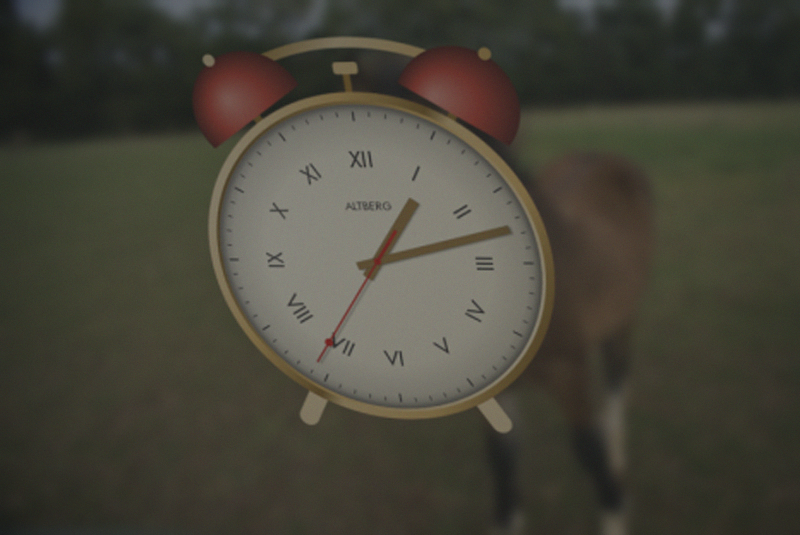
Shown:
**1:12:36**
